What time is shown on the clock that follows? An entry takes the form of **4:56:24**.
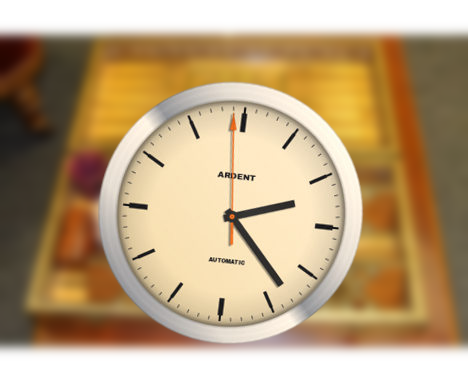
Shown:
**2:22:59**
